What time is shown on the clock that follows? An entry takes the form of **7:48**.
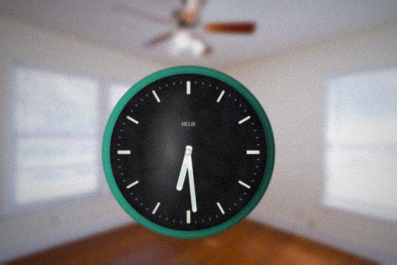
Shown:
**6:29**
